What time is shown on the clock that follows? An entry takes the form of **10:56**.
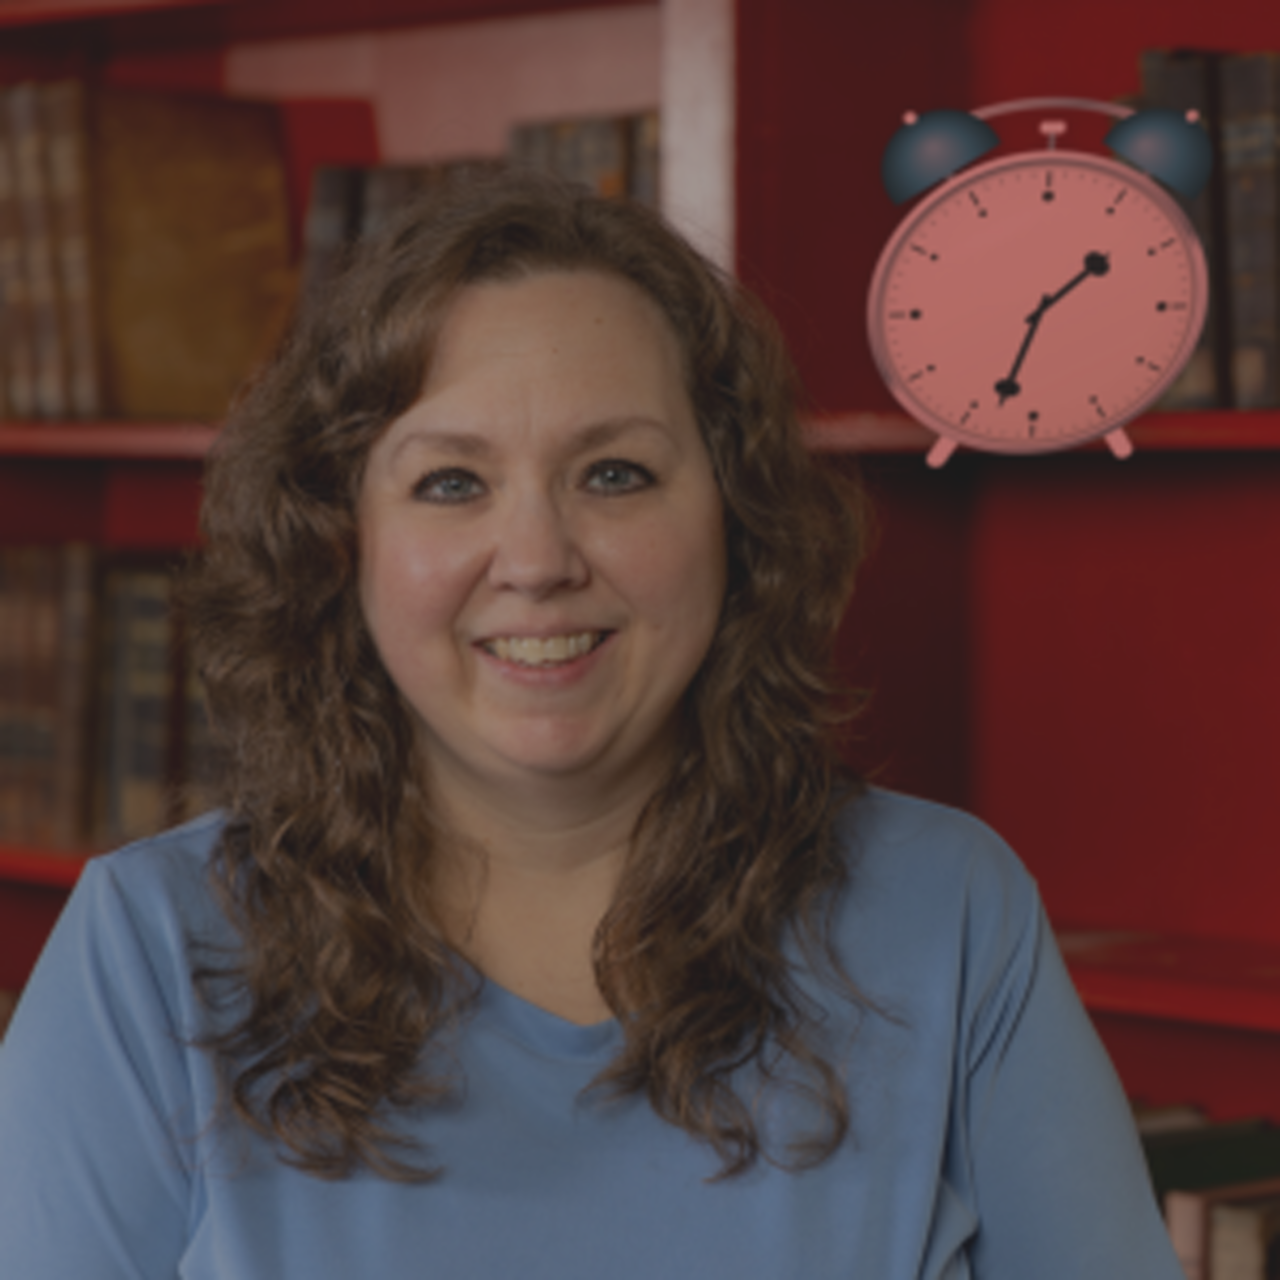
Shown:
**1:33**
